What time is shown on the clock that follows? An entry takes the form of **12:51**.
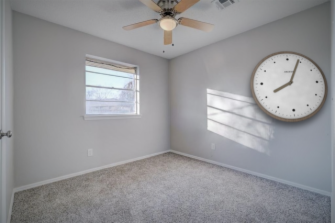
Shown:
**8:04**
